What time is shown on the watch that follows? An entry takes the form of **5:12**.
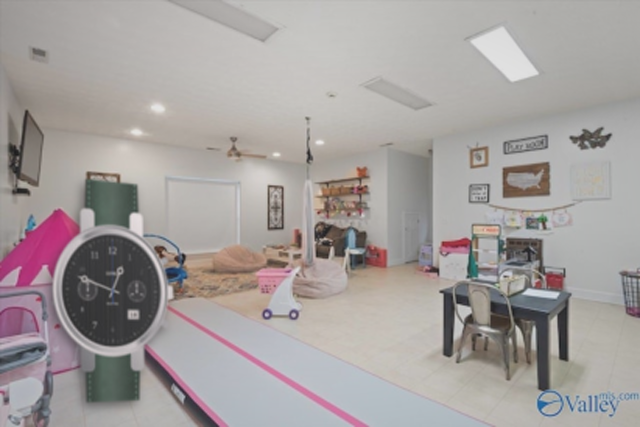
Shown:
**12:48**
